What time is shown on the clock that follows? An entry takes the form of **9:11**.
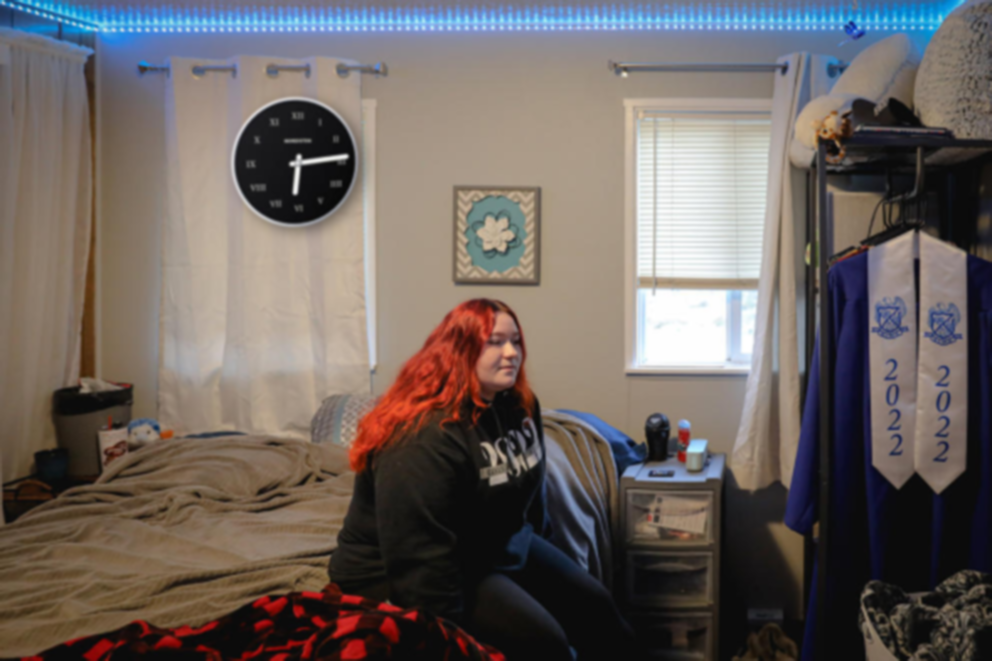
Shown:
**6:14**
